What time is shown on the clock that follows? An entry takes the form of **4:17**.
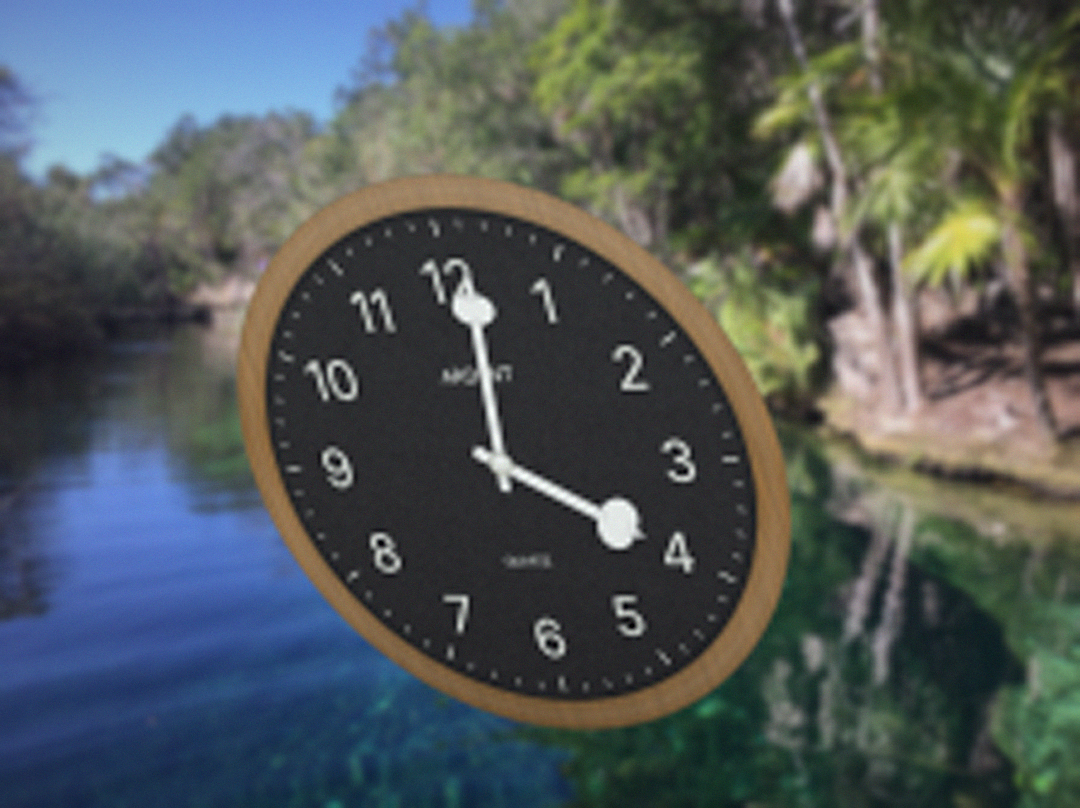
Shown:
**4:01**
